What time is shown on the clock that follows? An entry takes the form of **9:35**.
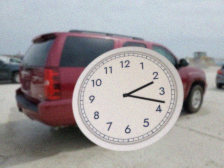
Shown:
**2:18**
